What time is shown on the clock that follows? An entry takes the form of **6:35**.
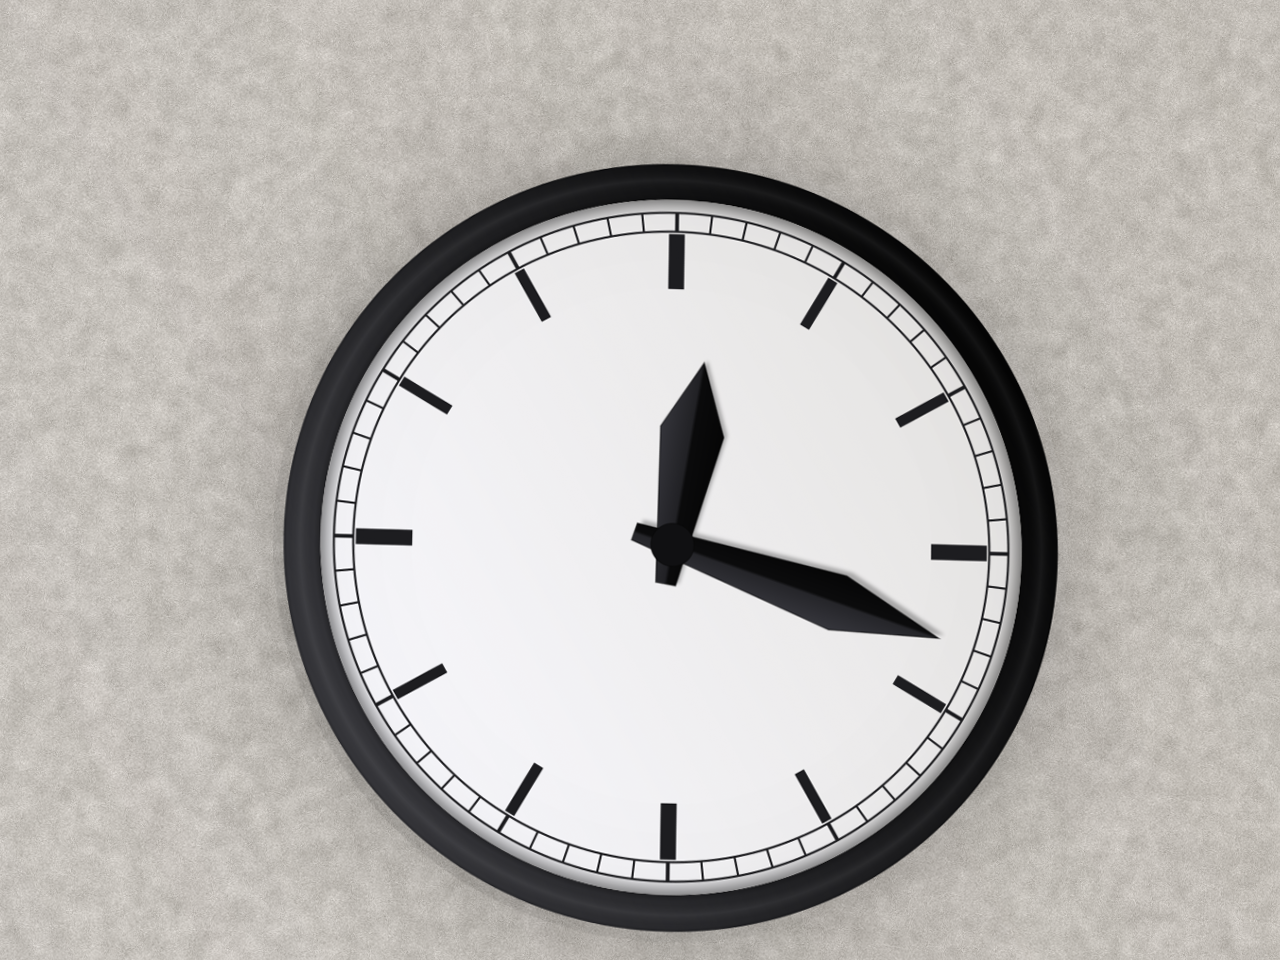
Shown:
**12:18**
